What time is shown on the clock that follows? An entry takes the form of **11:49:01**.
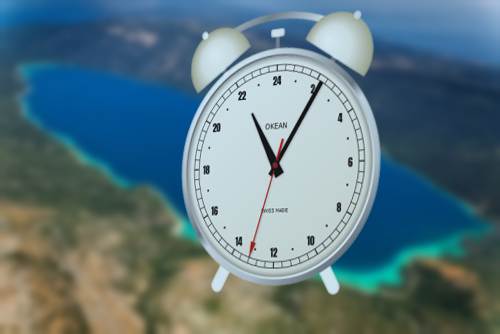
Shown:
**22:05:33**
